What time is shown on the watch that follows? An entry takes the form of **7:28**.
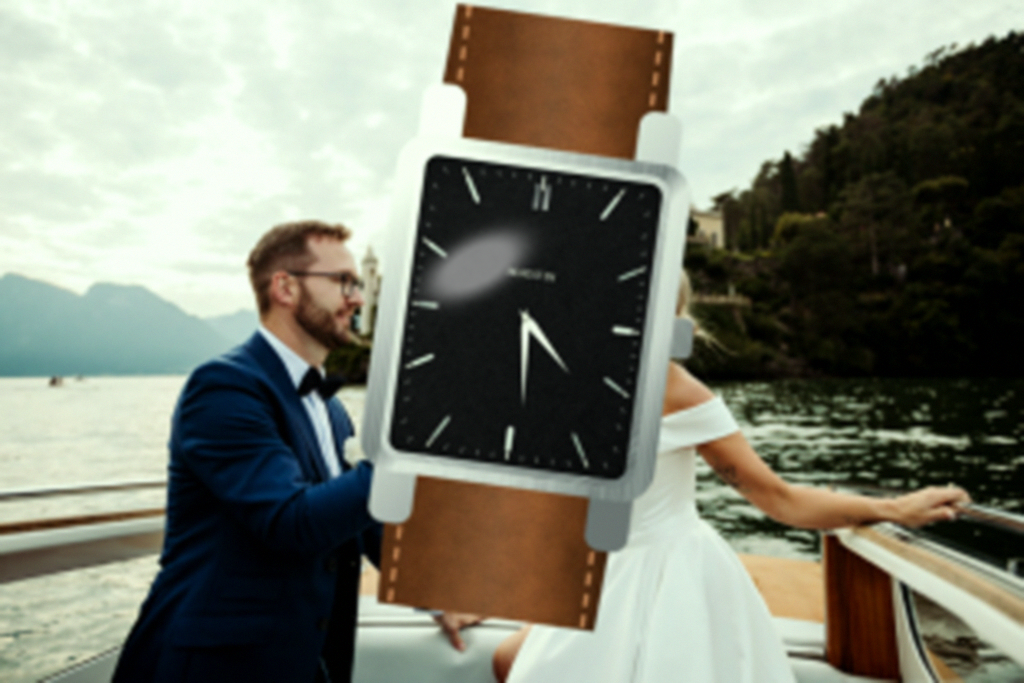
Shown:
**4:29**
